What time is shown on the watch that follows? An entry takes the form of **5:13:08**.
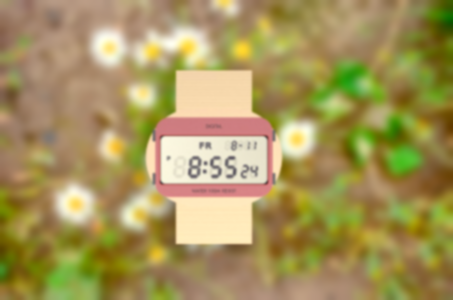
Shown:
**8:55:24**
